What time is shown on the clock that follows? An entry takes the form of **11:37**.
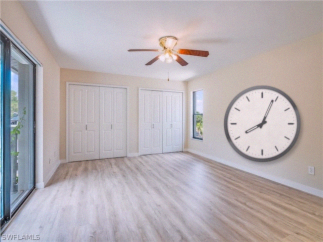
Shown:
**8:04**
